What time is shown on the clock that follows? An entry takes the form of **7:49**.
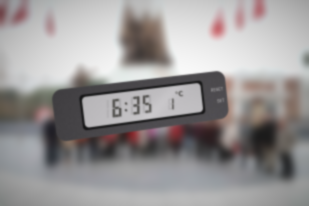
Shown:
**6:35**
